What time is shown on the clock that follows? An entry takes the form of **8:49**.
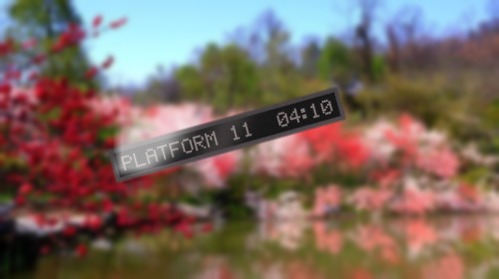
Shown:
**4:10**
